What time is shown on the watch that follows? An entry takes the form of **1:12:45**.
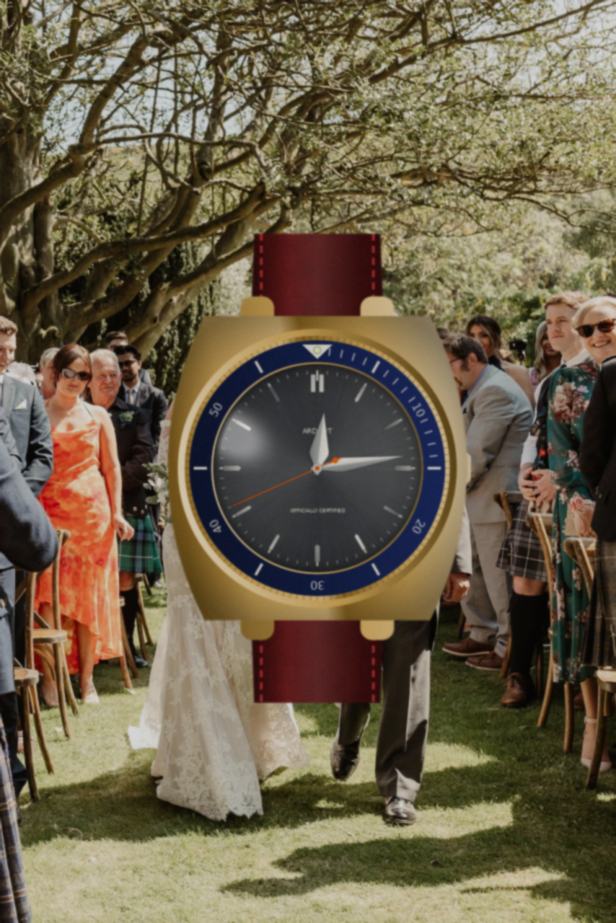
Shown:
**12:13:41**
